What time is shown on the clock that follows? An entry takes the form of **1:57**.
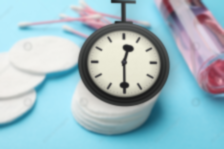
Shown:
**12:30**
